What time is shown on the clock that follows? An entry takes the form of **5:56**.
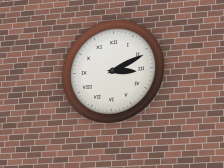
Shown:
**3:11**
